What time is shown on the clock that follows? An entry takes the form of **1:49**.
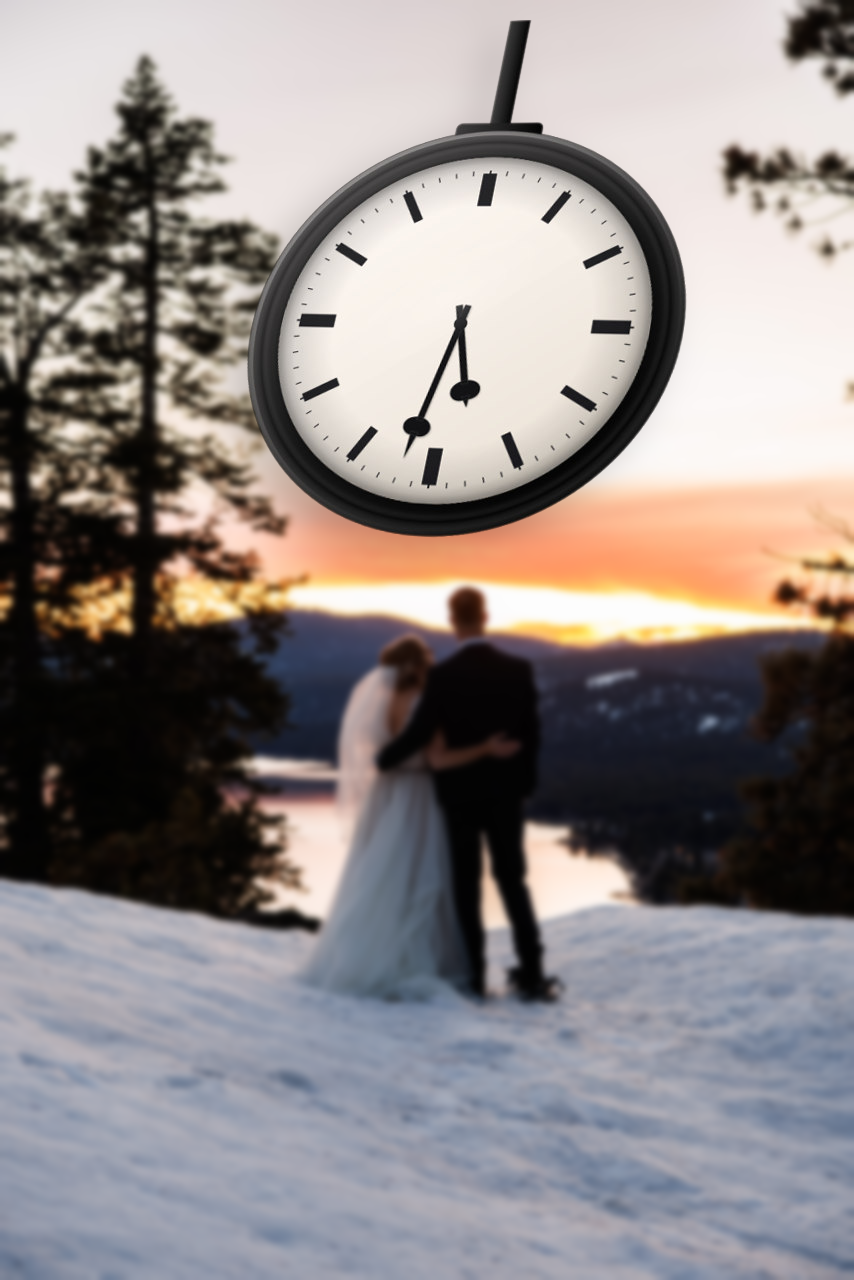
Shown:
**5:32**
